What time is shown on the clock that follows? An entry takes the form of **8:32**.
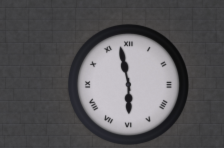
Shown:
**5:58**
